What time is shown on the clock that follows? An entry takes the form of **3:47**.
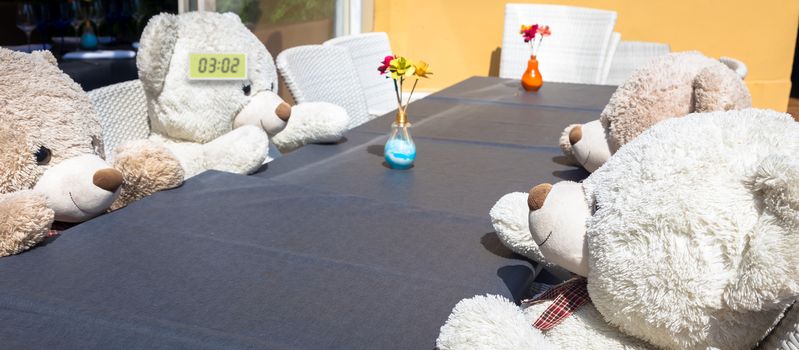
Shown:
**3:02**
